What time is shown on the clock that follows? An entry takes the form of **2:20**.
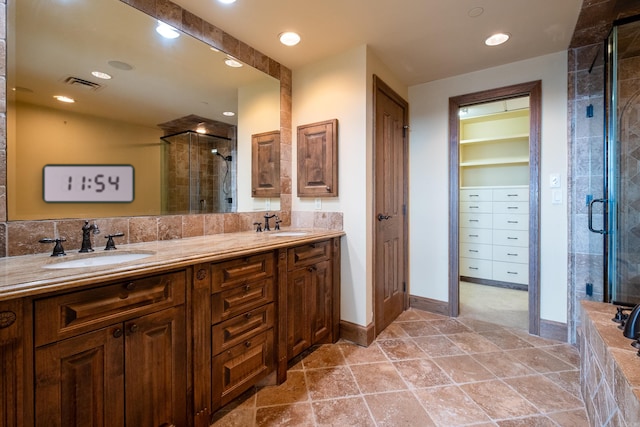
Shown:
**11:54**
